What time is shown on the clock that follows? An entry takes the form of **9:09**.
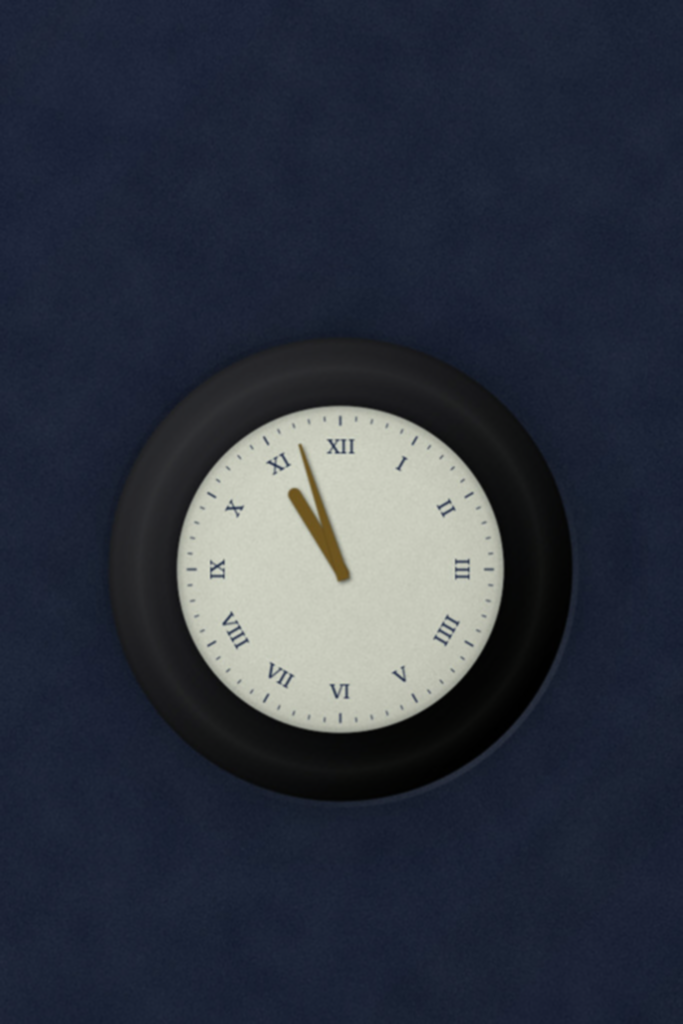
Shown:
**10:57**
